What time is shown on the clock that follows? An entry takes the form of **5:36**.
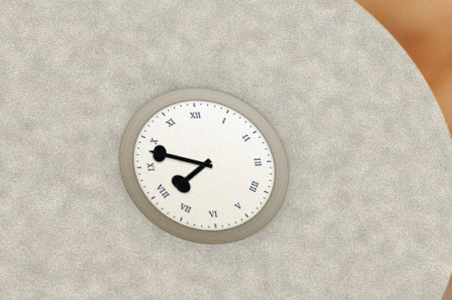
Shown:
**7:48**
